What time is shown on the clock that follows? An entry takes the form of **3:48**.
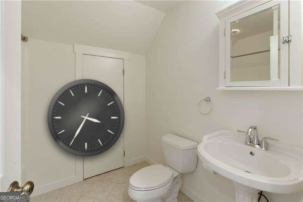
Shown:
**3:35**
